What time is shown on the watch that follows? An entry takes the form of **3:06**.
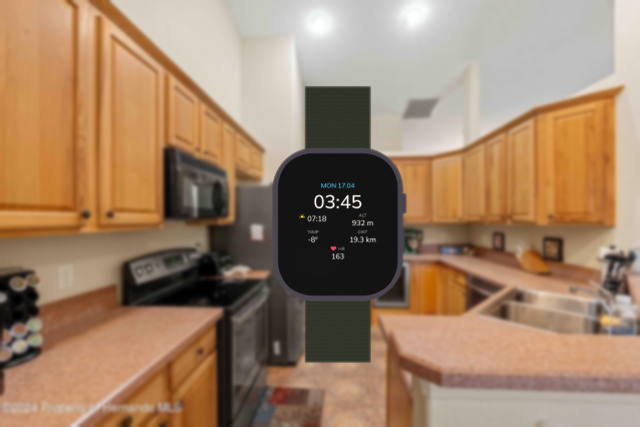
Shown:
**3:45**
